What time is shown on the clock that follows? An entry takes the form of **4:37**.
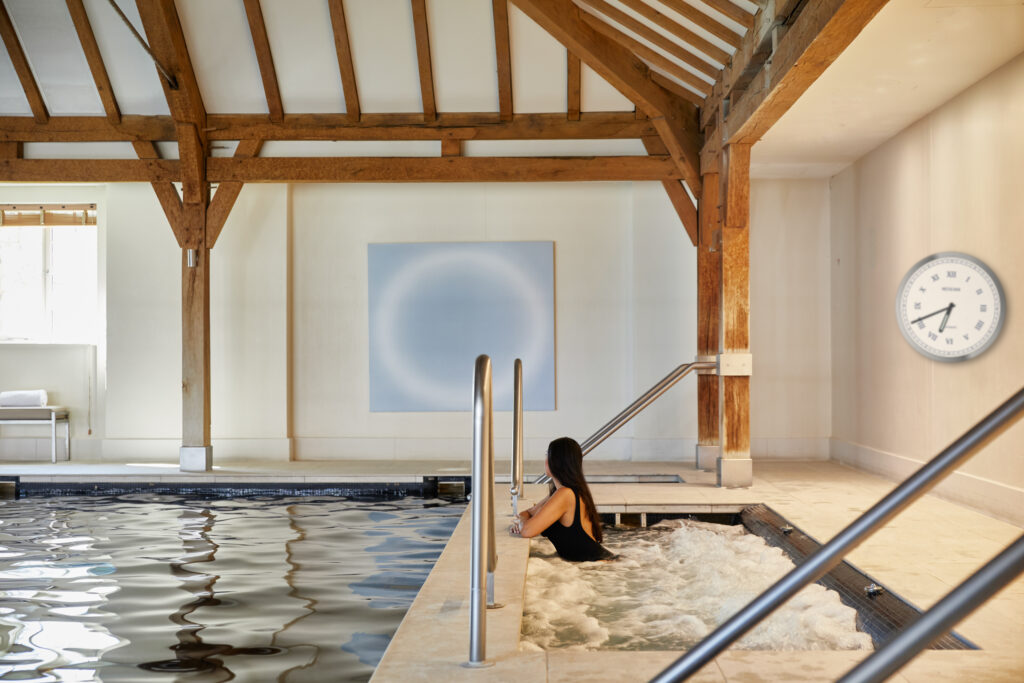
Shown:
**6:41**
